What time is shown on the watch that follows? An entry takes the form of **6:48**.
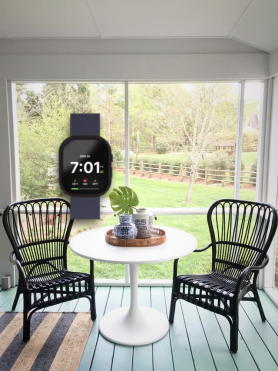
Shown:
**7:01**
